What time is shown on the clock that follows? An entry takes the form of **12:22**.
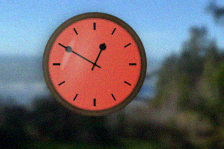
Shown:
**12:50**
